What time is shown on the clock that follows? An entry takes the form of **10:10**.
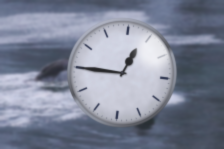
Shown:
**12:45**
